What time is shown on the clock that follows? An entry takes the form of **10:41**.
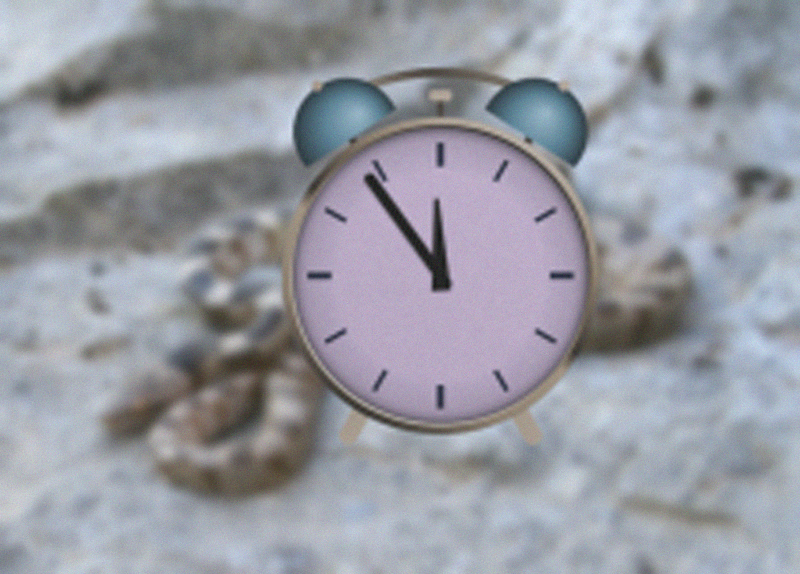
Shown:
**11:54**
